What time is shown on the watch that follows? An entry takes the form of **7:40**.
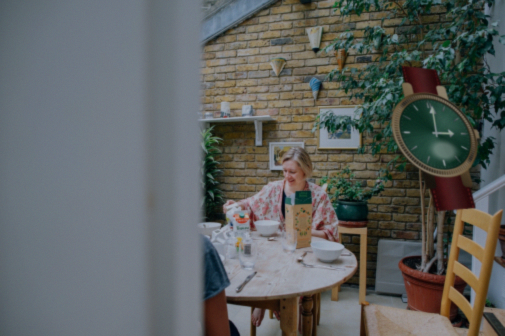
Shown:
**3:01**
